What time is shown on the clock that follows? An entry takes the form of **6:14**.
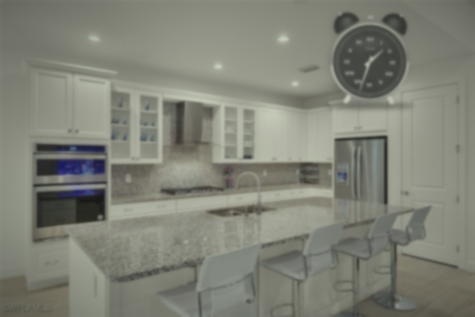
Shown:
**1:33**
